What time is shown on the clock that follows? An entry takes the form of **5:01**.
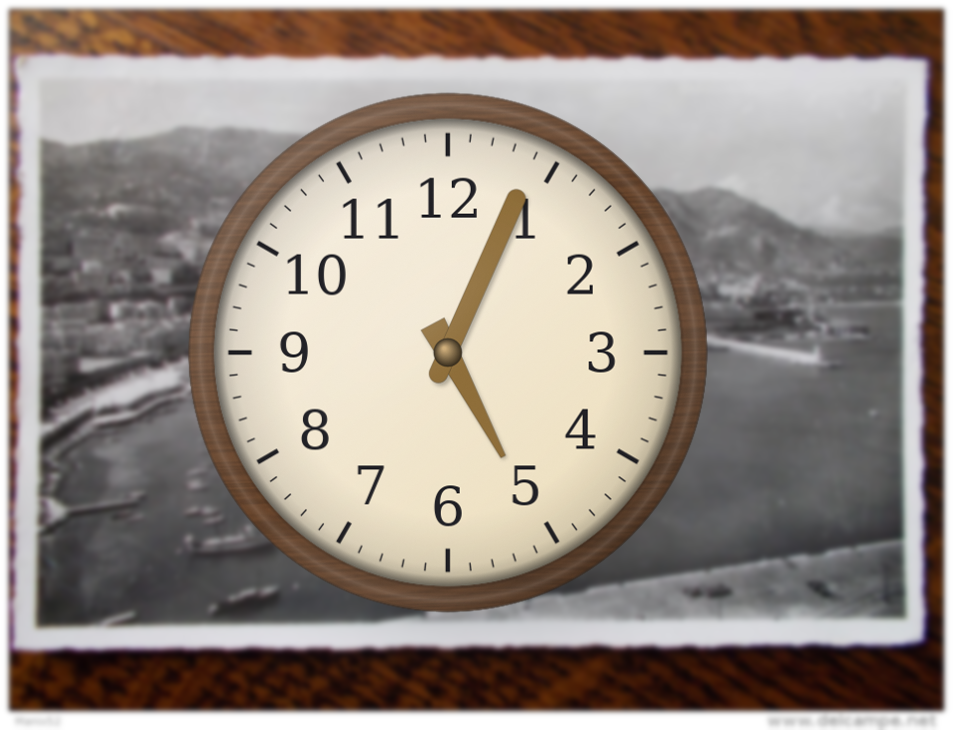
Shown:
**5:04**
